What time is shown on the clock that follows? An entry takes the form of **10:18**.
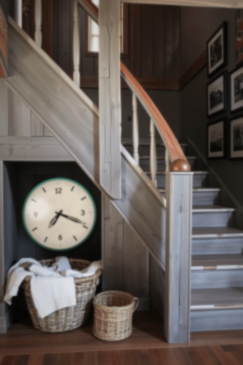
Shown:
**7:19**
